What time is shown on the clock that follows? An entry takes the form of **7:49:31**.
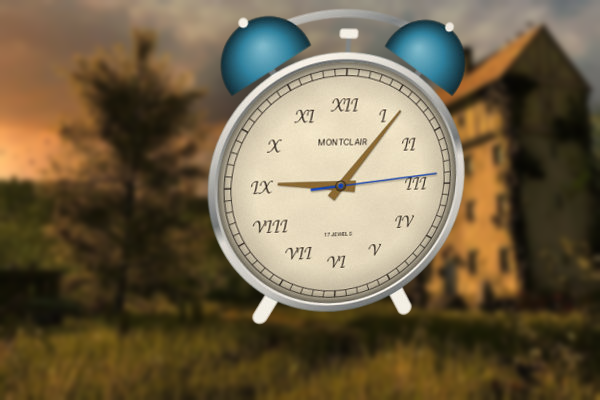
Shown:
**9:06:14**
